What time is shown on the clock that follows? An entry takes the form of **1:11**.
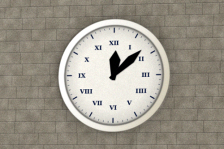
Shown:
**12:08**
